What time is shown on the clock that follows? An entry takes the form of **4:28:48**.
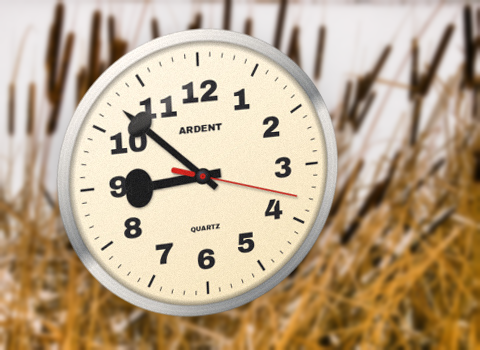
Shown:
**8:52:18**
